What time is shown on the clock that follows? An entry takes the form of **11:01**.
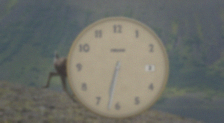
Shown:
**6:32**
